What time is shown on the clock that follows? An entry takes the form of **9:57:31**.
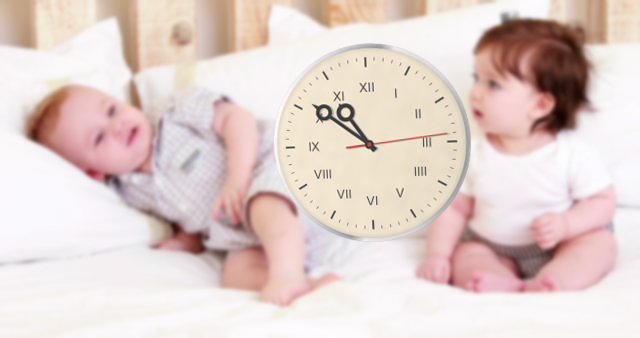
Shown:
**10:51:14**
